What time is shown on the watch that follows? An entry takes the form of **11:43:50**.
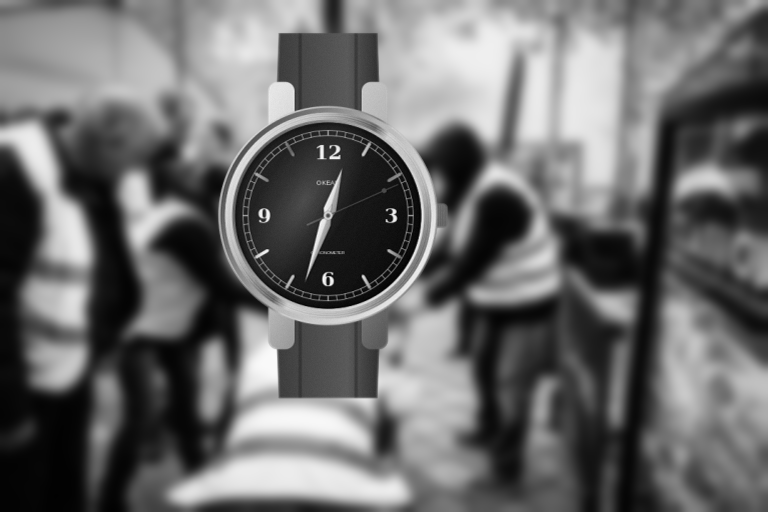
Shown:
**12:33:11**
